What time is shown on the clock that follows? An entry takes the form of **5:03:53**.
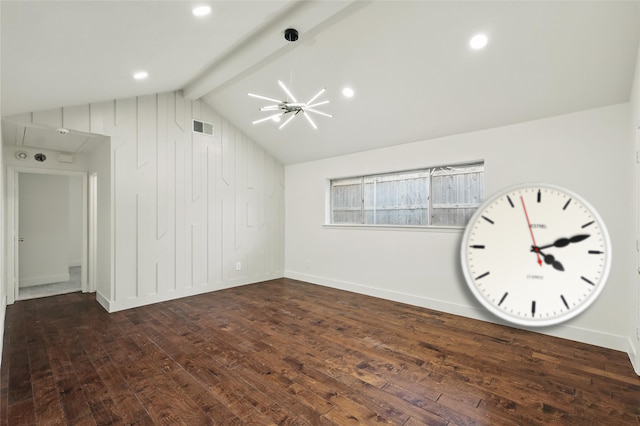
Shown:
**4:11:57**
